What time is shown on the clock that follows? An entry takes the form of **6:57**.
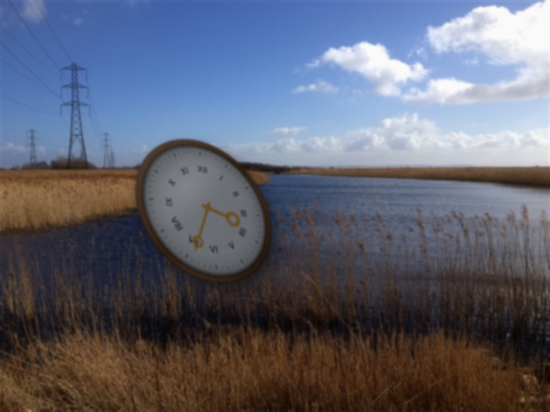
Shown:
**3:34**
